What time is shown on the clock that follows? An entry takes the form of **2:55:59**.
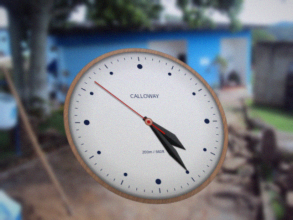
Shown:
**4:24:52**
